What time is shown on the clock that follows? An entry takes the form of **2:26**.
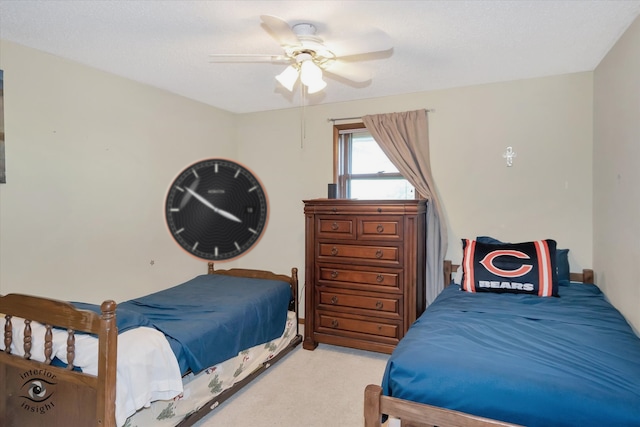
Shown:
**3:51**
